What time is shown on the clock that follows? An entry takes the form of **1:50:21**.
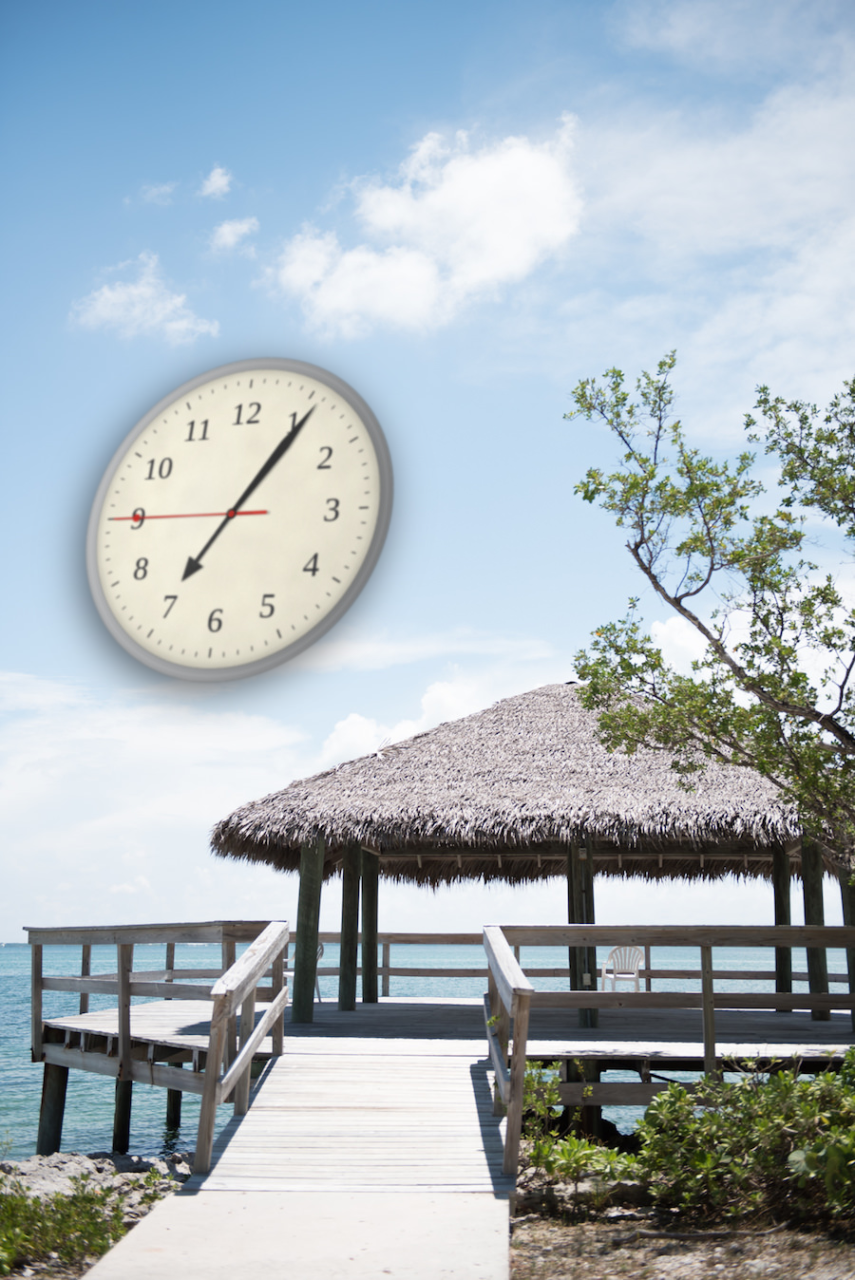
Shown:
**7:05:45**
